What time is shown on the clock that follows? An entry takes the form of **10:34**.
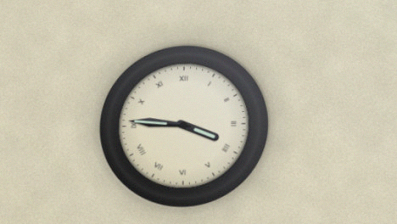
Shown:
**3:46**
